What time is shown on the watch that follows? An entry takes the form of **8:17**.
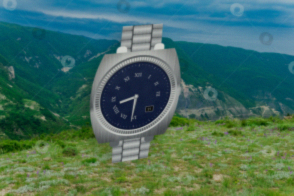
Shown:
**8:31**
